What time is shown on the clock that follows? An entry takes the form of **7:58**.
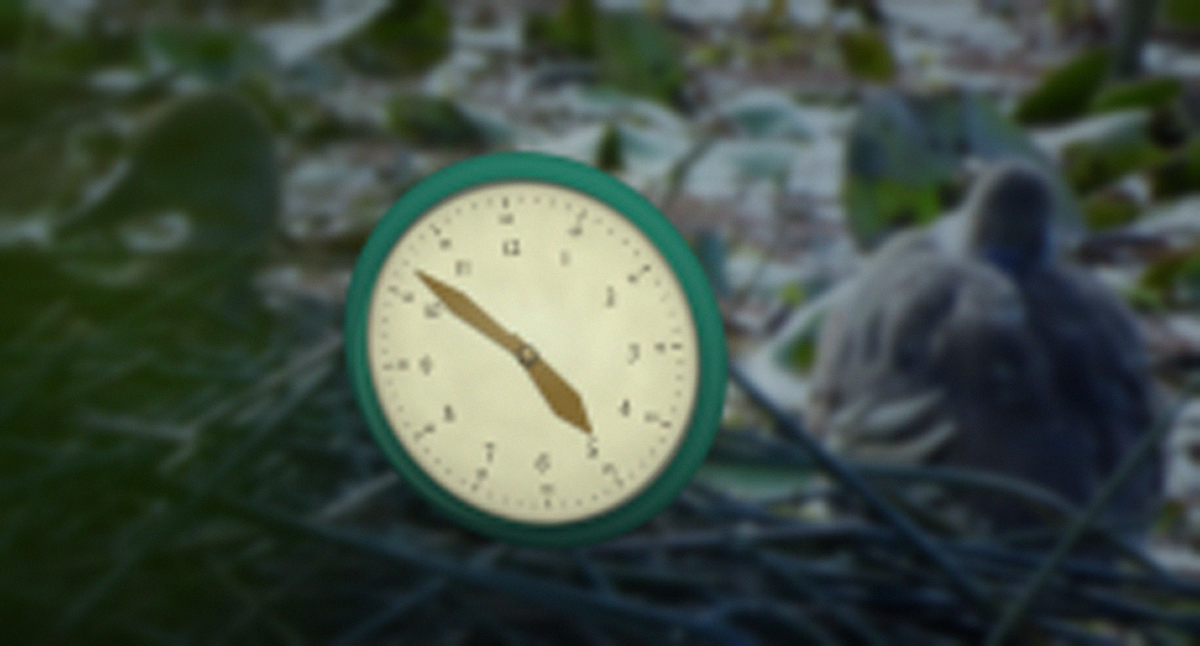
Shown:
**4:52**
